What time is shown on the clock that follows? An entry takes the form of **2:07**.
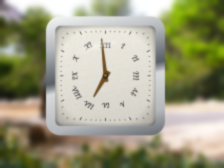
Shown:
**6:59**
